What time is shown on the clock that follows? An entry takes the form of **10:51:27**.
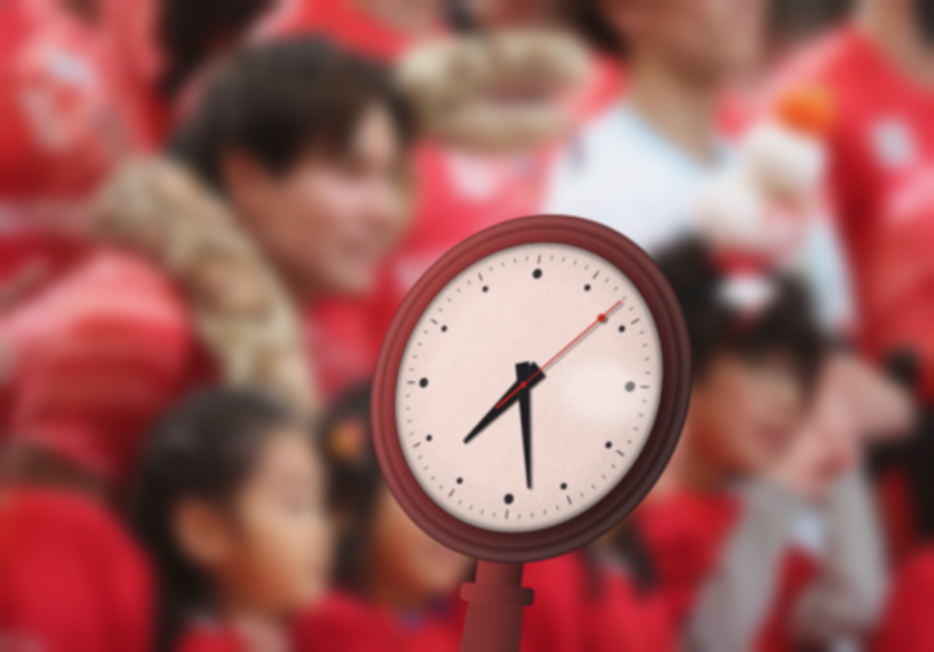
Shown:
**7:28:08**
